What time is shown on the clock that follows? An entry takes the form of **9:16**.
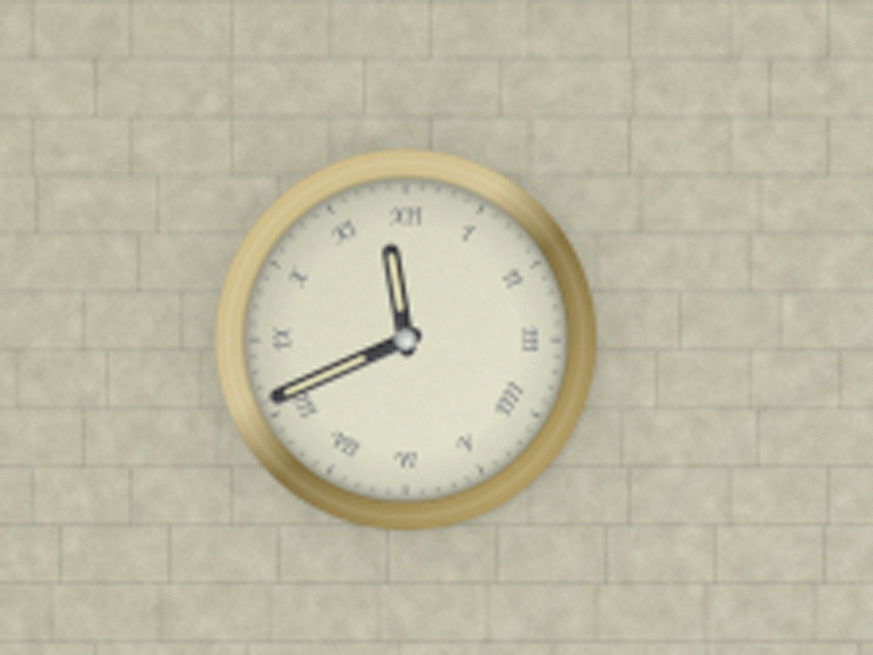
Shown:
**11:41**
